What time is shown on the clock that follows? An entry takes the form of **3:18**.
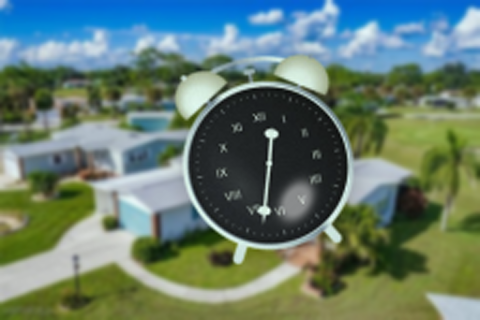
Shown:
**12:33**
